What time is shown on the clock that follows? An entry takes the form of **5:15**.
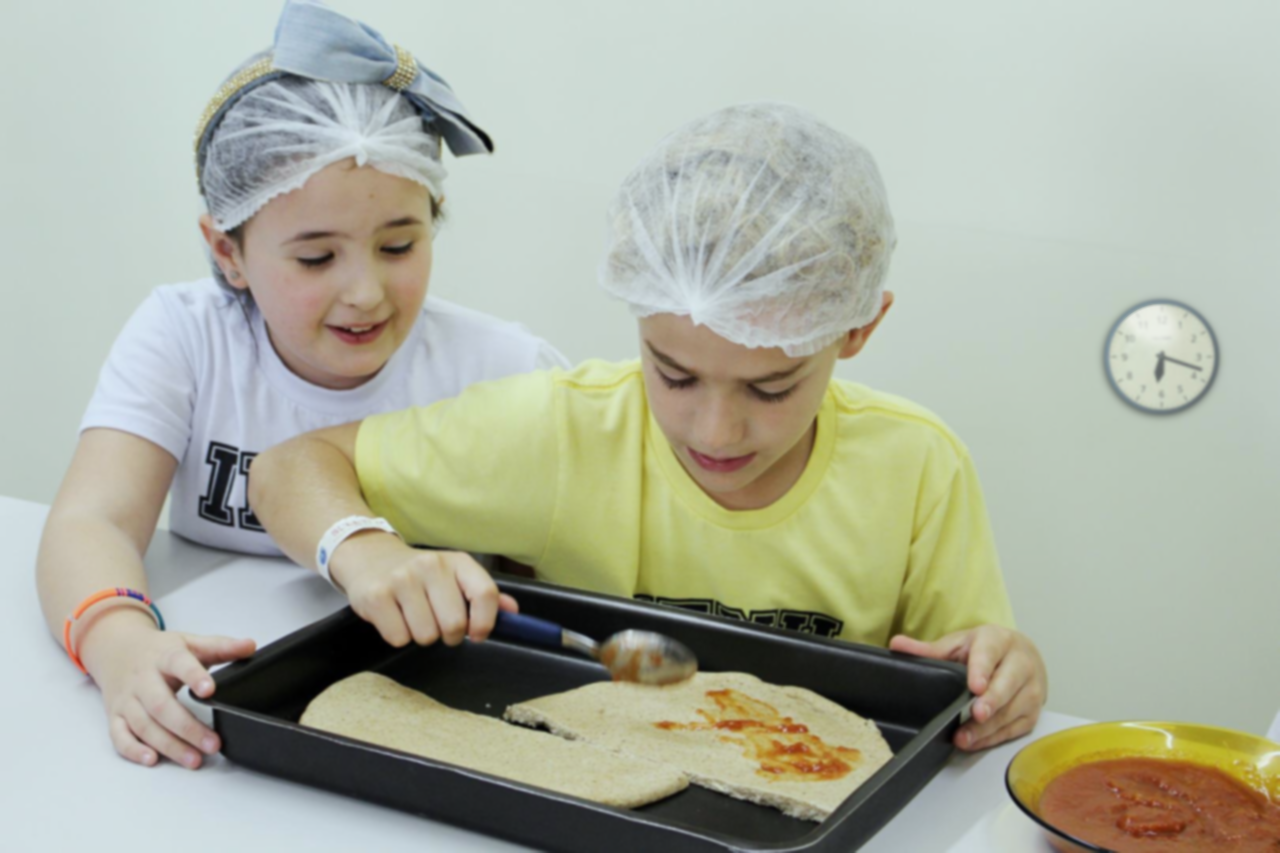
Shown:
**6:18**
